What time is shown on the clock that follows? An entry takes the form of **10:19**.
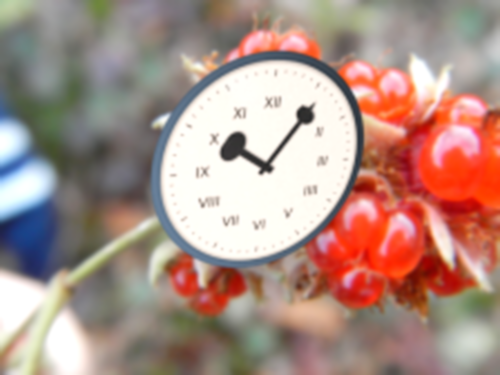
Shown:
**10:06**
